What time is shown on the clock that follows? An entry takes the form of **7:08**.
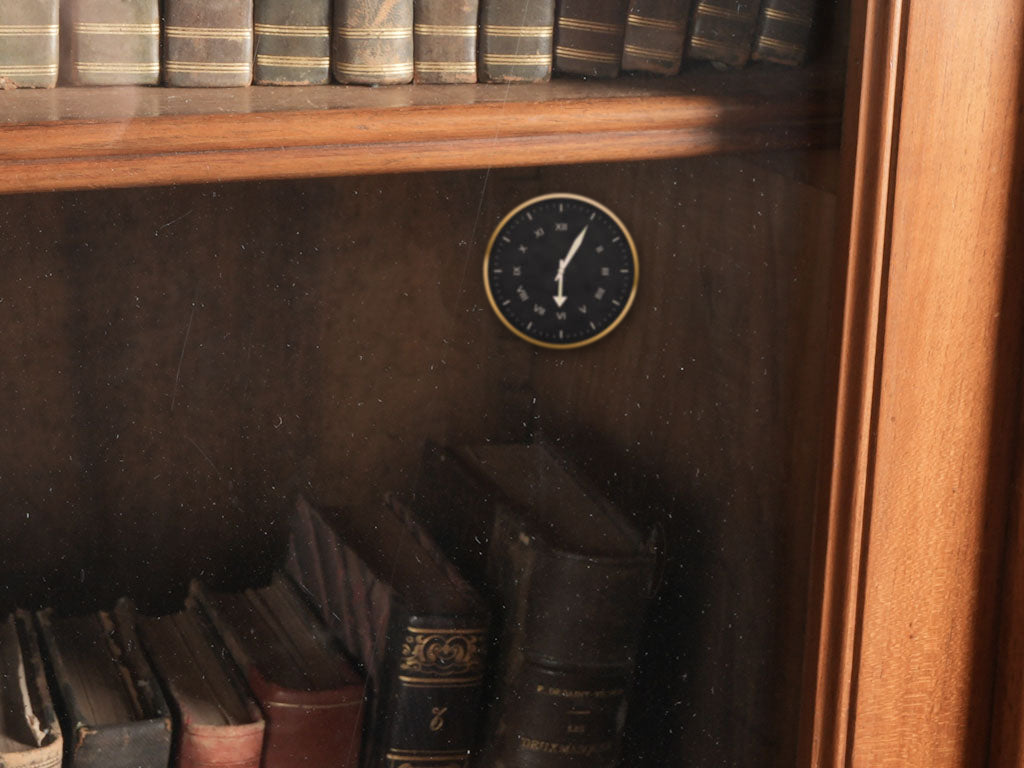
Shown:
**6:05**
